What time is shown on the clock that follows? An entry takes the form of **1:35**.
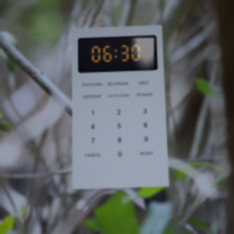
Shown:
**6:30**
